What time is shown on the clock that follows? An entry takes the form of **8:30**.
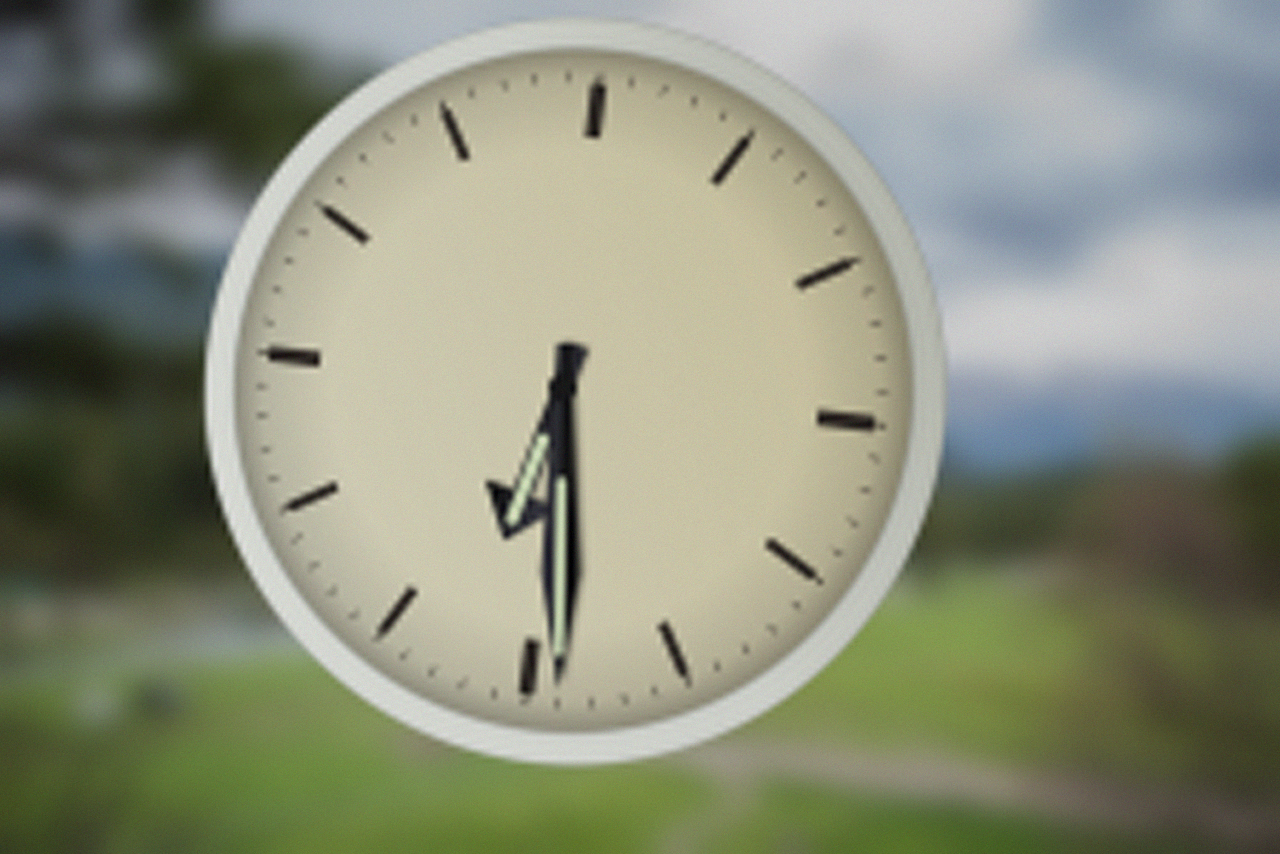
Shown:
**6:29**
